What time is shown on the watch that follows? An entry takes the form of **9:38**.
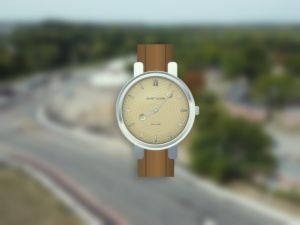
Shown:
**8:07**
